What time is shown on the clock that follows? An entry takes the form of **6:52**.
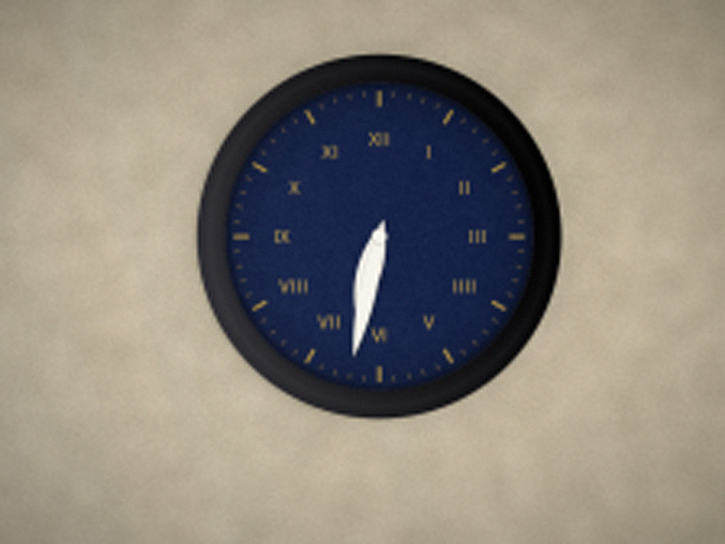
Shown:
**6:32**
